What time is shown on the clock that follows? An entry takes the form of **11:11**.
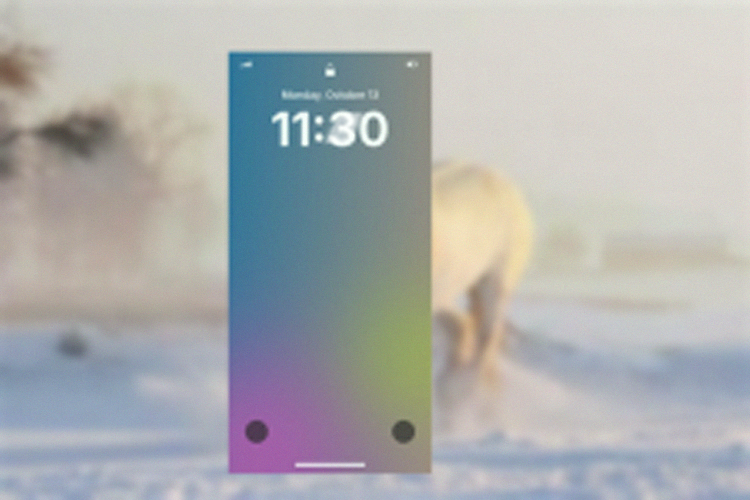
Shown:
**11:30**
